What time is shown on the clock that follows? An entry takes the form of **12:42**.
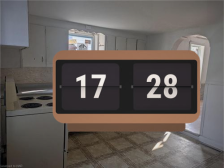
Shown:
**17:28**
